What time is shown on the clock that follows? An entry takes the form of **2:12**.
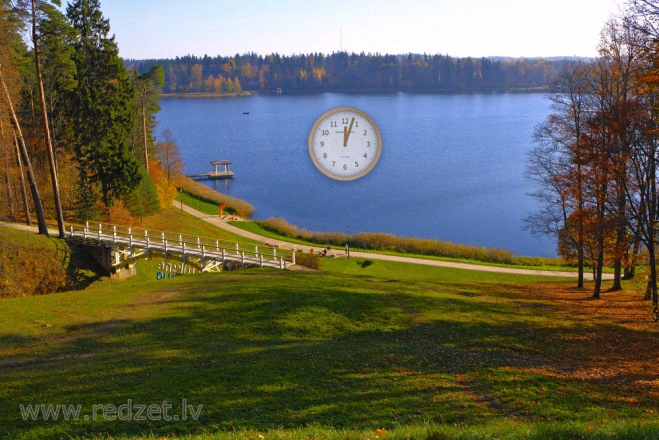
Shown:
**12:03**
